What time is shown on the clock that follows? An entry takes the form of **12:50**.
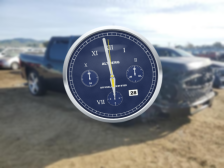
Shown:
**5:59**
